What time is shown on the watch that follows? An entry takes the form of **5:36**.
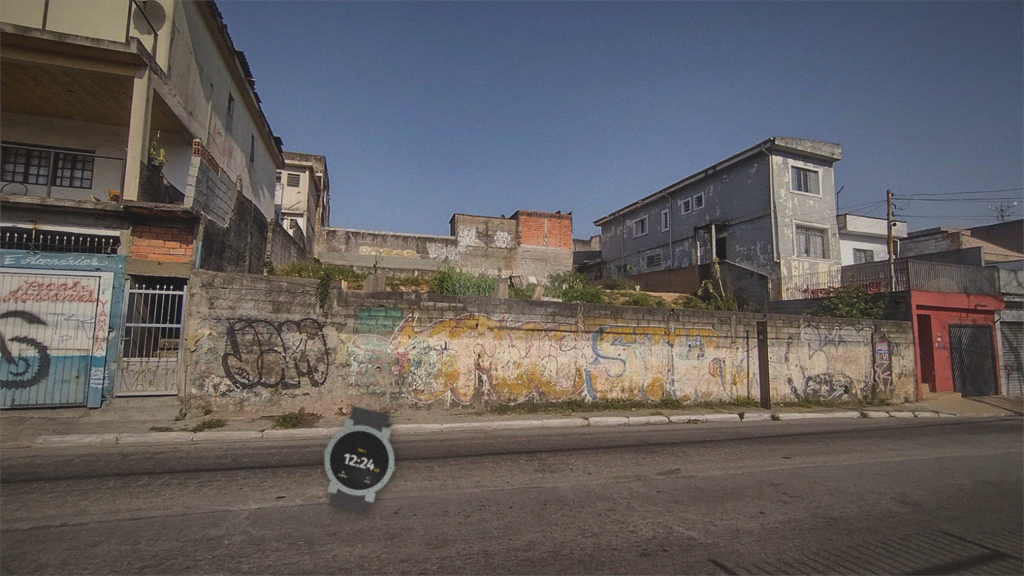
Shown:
**12:24**
